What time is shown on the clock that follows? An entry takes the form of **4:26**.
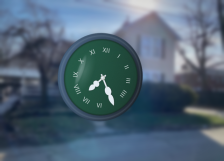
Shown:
**7:25**
